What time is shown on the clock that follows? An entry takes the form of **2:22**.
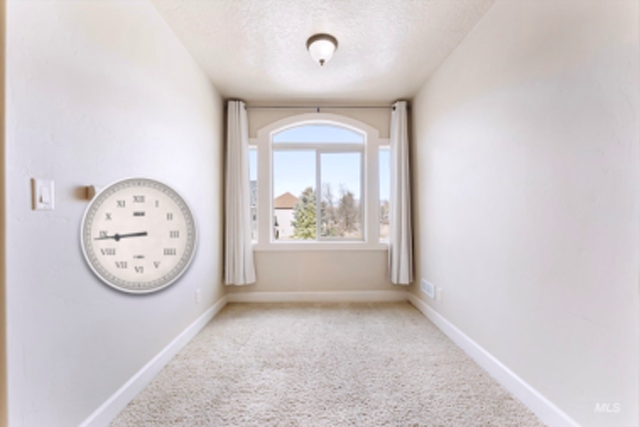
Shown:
**8:44**
